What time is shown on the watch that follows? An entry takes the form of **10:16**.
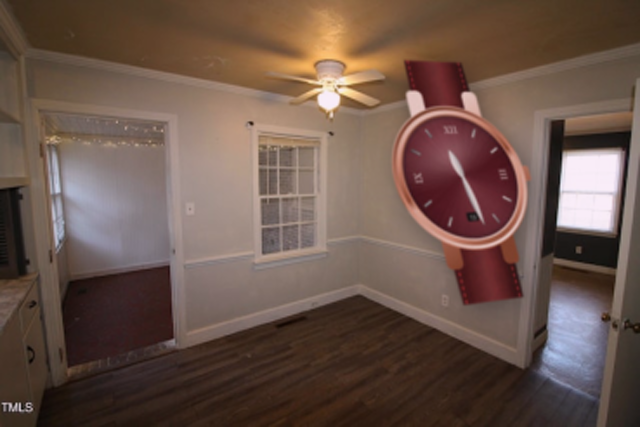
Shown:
**11:28**
